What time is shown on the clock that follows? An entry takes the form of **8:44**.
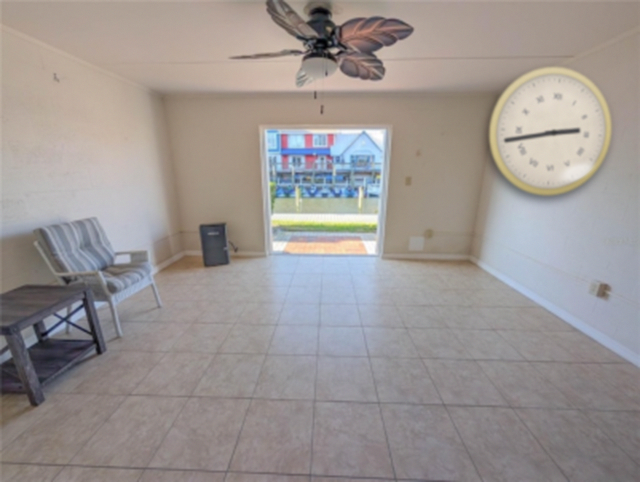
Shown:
**2:43**
